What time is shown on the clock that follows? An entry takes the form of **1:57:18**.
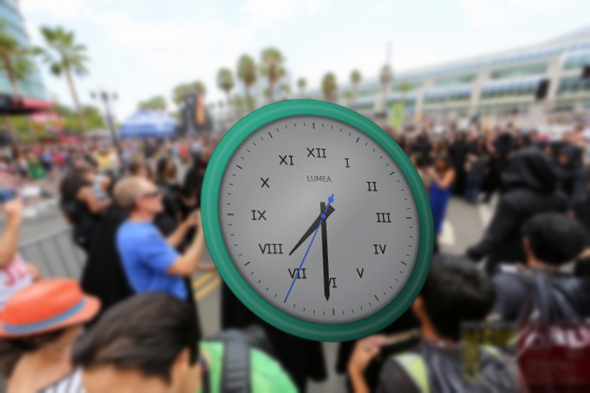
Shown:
**7:30:35**
